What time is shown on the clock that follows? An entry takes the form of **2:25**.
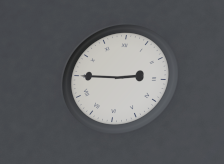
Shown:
**2:45**
